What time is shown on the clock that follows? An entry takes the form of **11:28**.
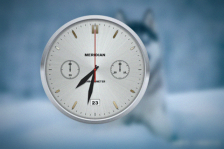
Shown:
**7:32**
